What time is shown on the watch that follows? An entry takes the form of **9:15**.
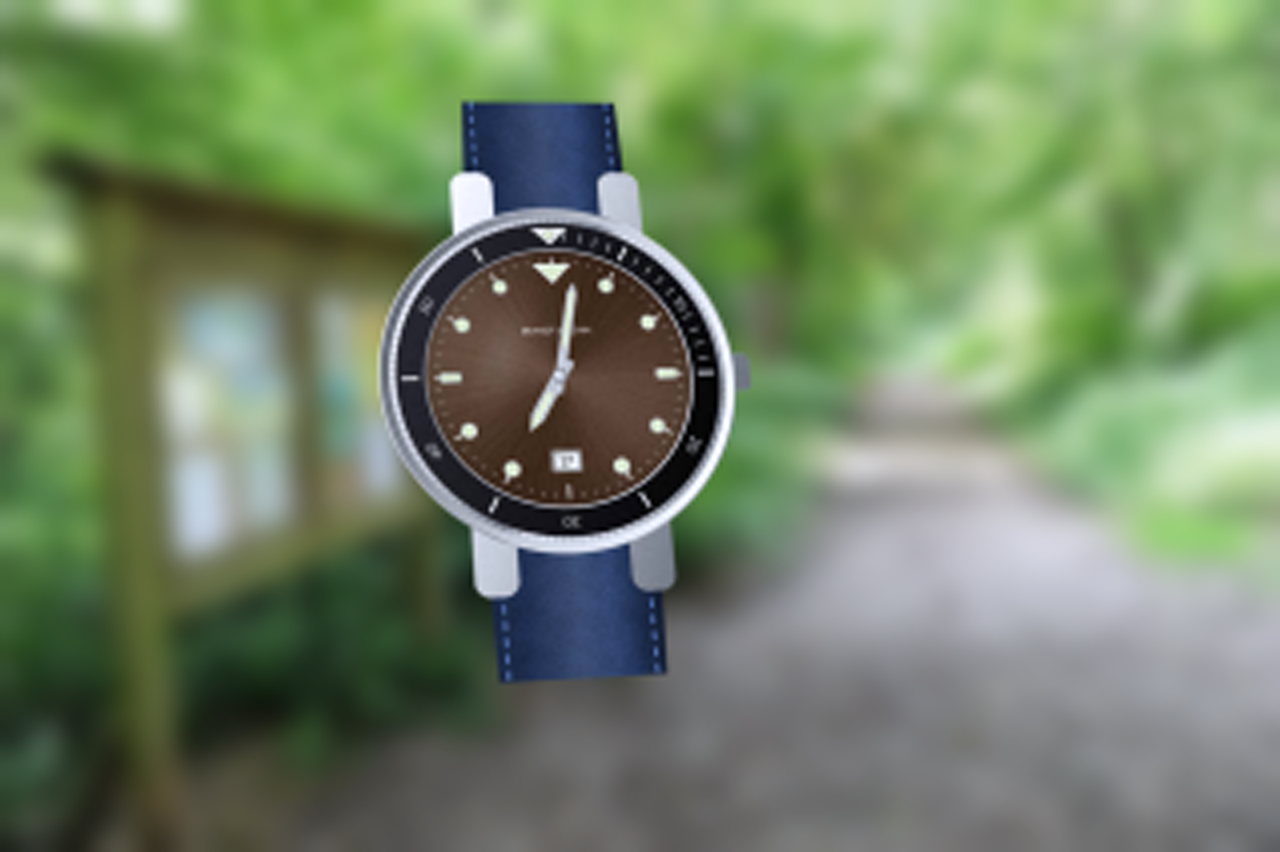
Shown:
**7:02**
